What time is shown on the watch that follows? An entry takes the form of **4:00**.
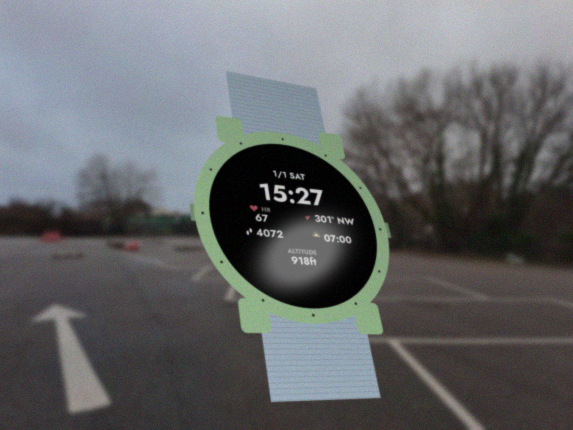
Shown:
**15:27**
